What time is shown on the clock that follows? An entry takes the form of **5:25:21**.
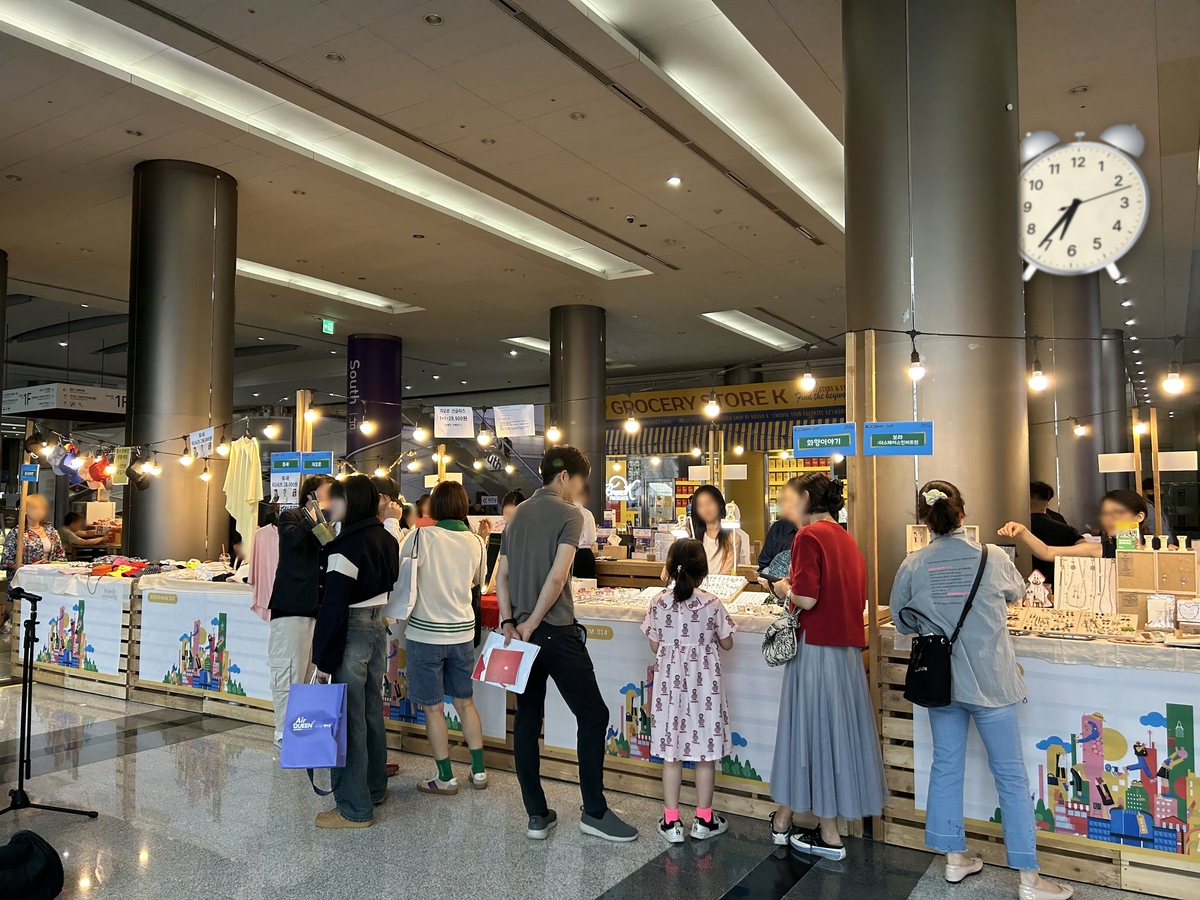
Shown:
**6:36:12**
